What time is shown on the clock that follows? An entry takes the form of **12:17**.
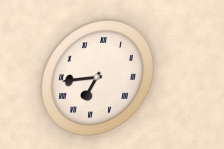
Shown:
**6:44**
